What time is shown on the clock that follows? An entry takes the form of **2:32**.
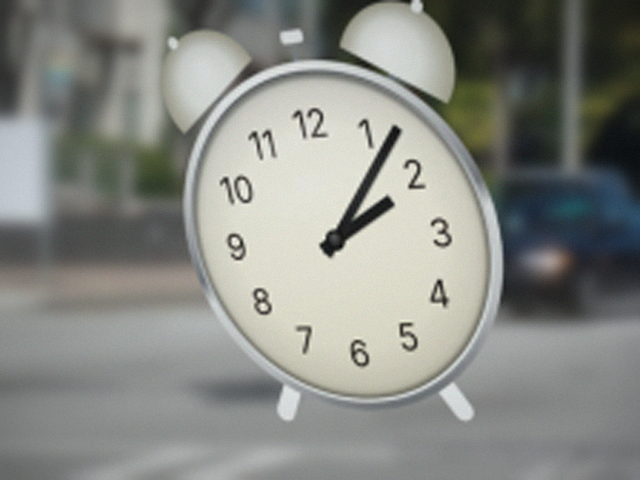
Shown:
**2:07**
